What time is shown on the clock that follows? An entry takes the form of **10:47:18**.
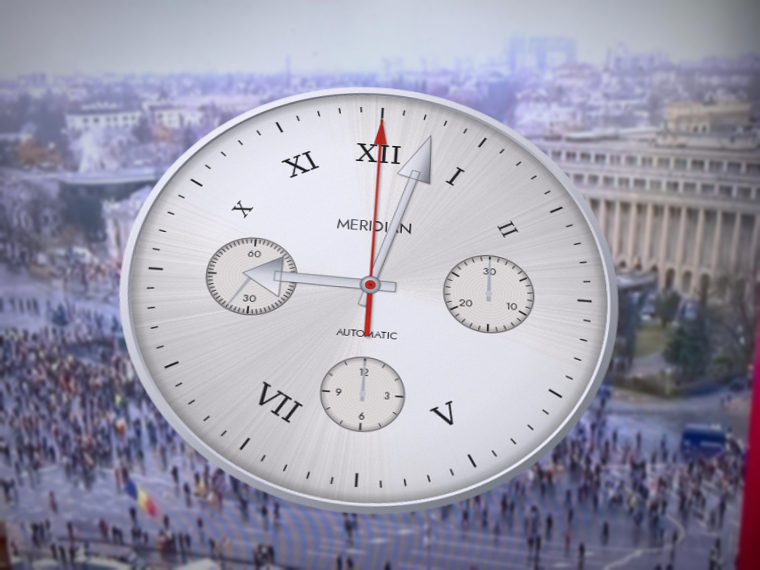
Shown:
**9:02:35**
